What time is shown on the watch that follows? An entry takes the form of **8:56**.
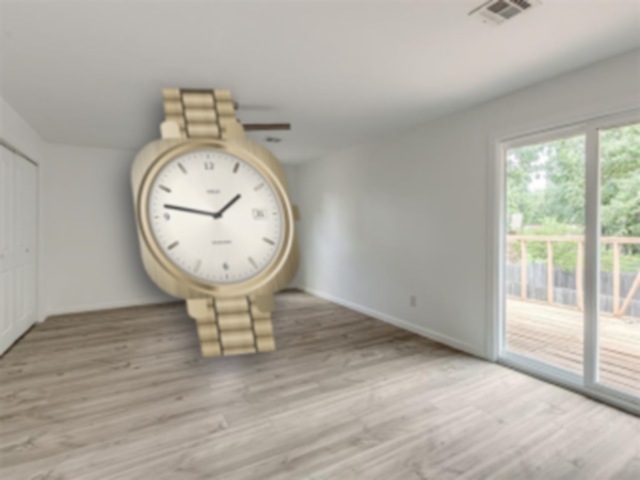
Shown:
**1:47**
